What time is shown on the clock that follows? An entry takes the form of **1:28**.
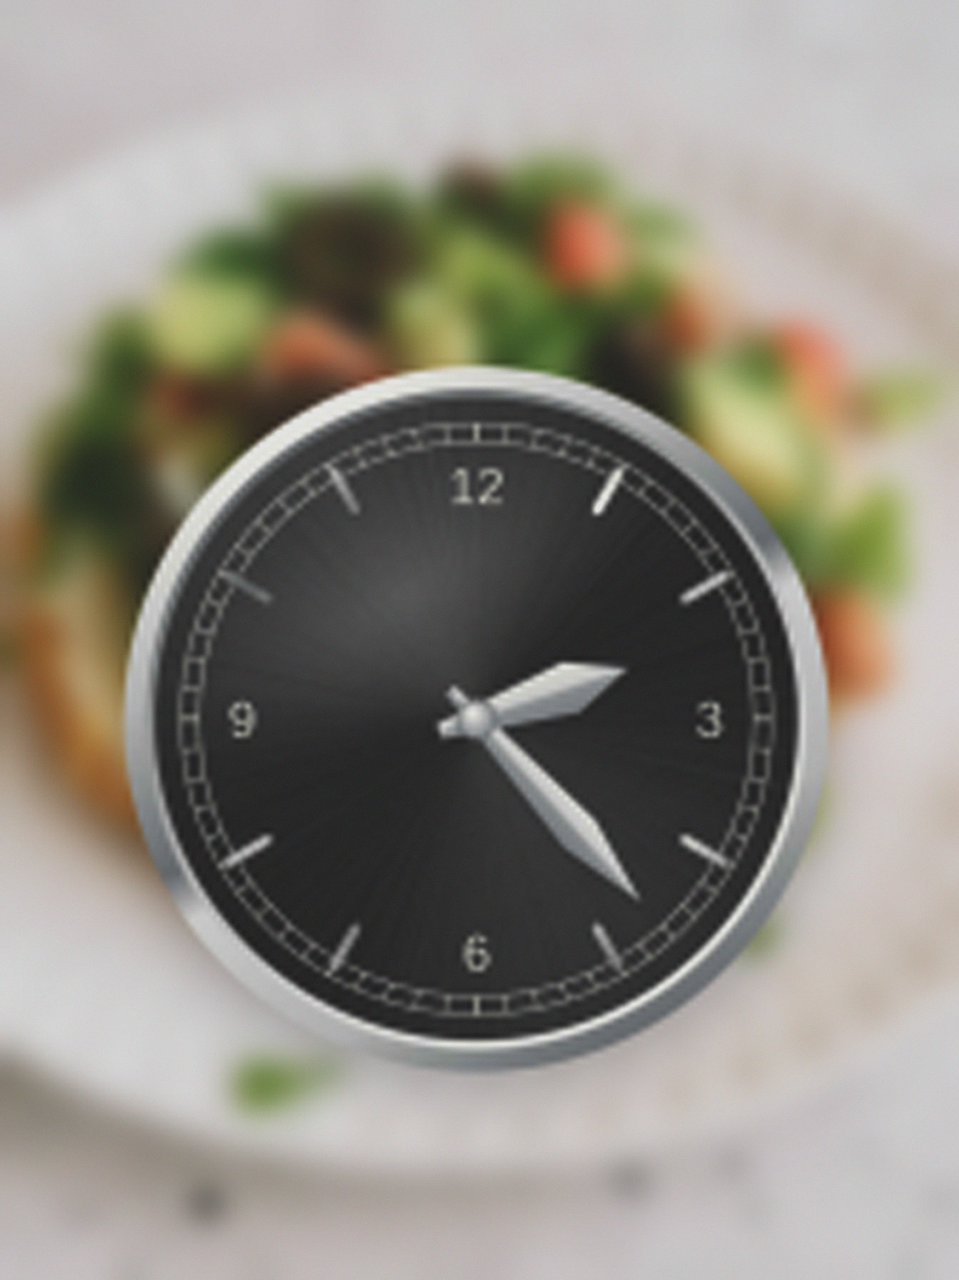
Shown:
**2:23**
